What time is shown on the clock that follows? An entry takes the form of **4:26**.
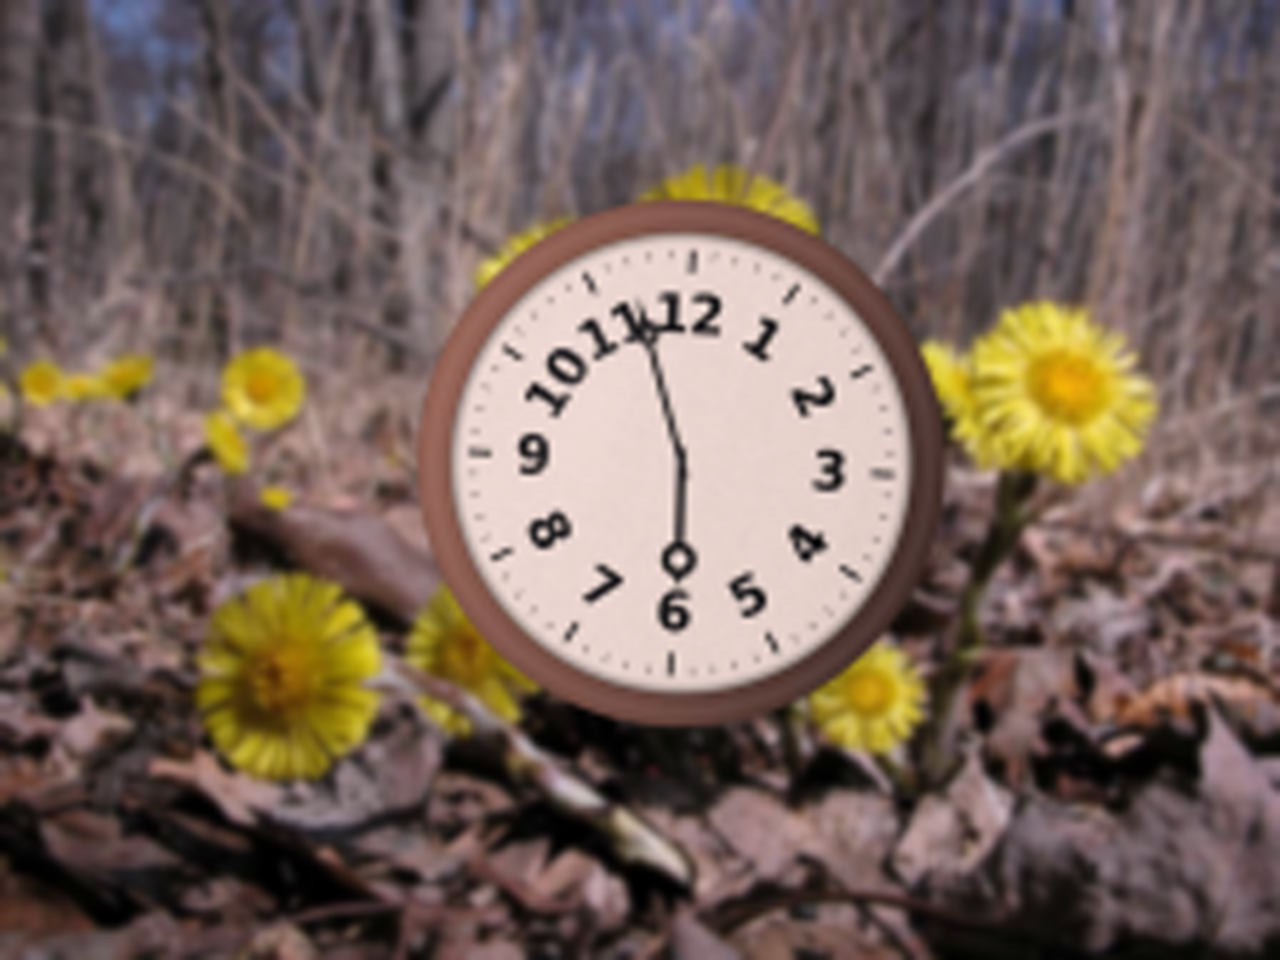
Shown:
**5:57**
